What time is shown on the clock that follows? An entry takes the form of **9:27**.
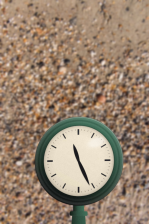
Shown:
**11:26**
